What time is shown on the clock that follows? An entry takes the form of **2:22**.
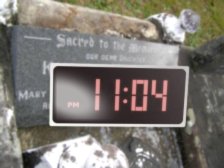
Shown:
**11:04**
